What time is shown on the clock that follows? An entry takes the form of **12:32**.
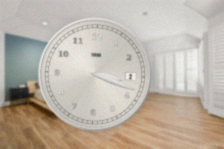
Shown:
**3:18**
